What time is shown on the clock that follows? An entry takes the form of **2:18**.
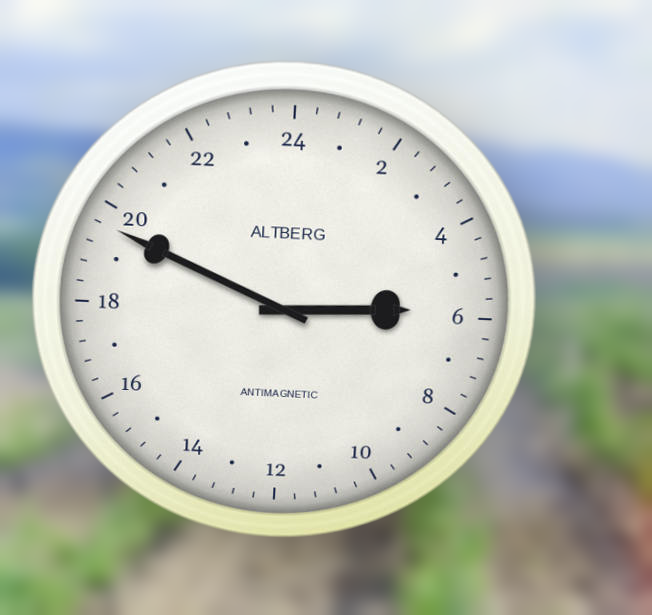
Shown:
**5:49**
